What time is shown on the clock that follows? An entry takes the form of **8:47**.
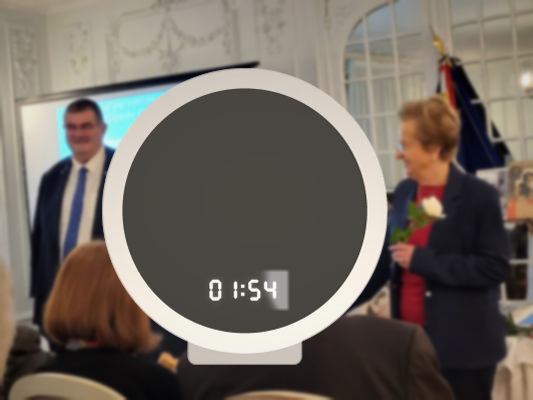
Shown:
**1:54**
